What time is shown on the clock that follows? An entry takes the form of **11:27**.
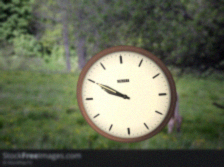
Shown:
**9:50**
